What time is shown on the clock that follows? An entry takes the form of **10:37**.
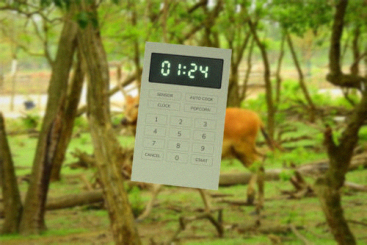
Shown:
**1:24**
